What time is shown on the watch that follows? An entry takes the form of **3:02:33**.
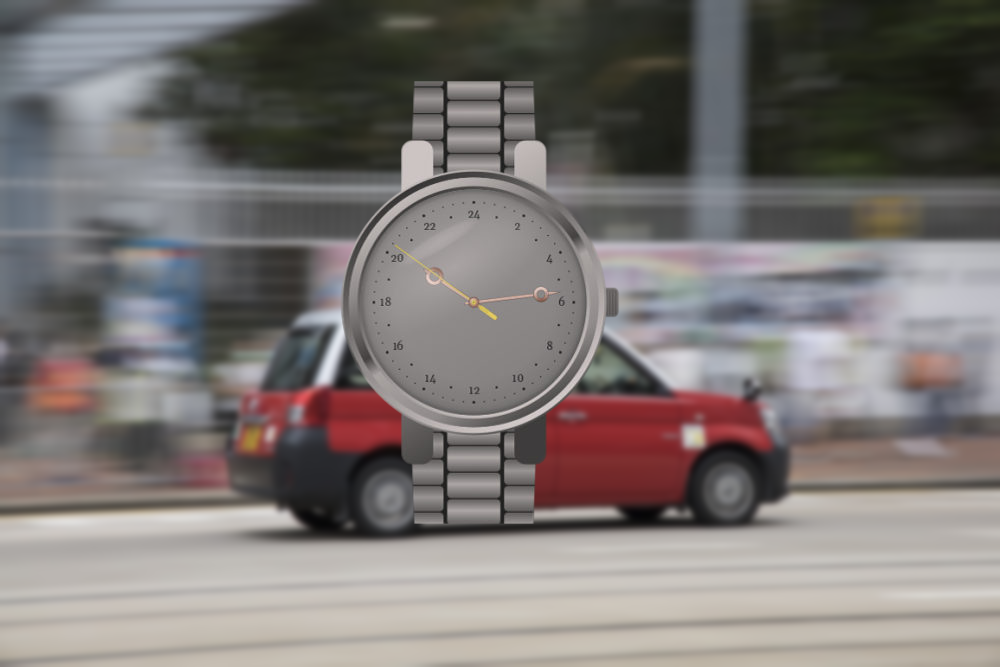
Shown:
**20:13:51**
